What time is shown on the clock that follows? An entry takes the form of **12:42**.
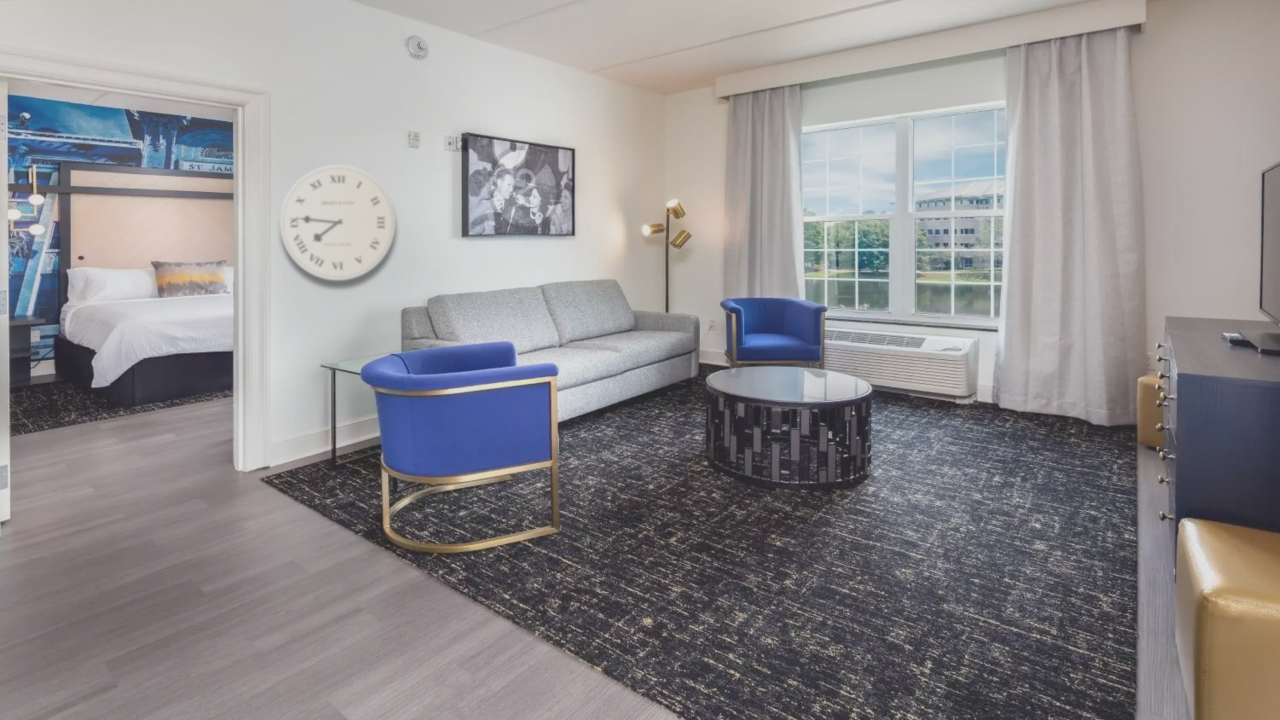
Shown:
**7:46**
